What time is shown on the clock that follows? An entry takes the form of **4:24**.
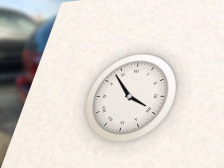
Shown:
**3:53**
